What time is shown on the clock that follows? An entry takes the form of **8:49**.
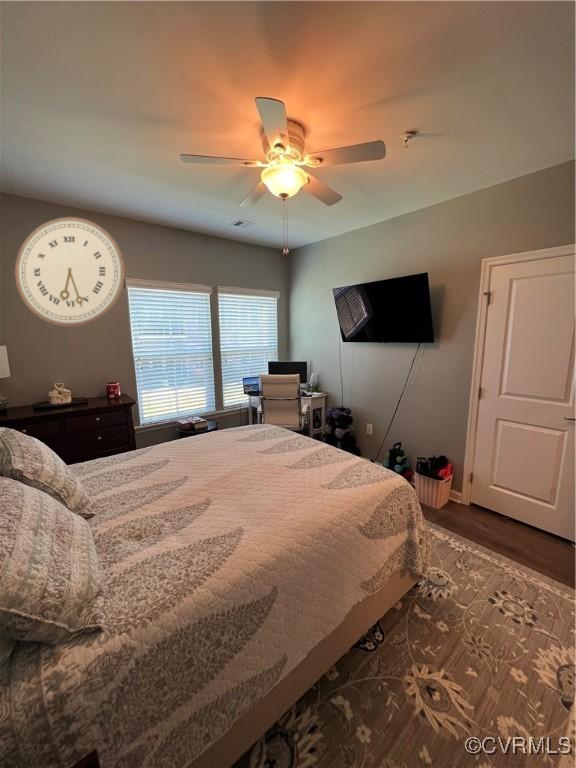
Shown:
**6:27**
